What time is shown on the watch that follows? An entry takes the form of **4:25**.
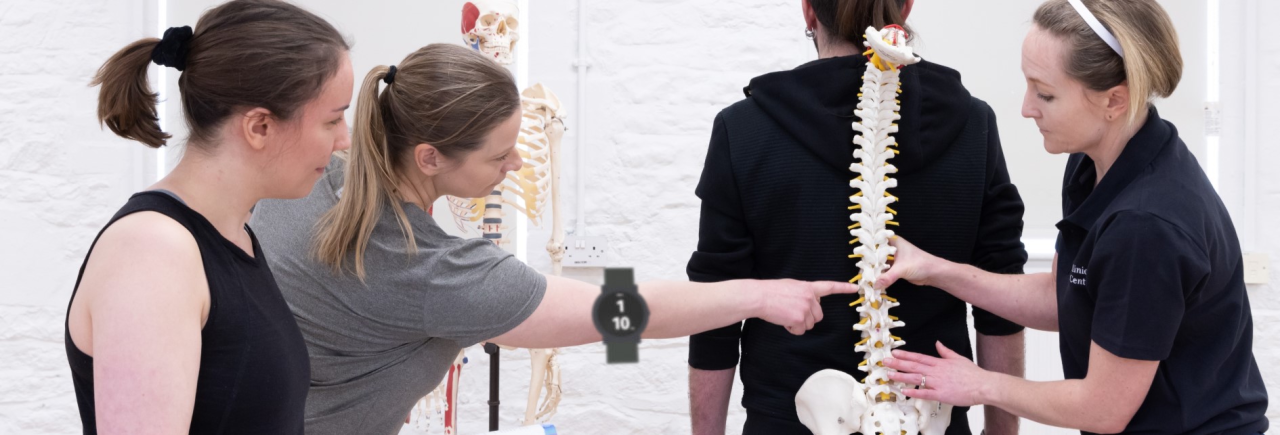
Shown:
**1:10**
